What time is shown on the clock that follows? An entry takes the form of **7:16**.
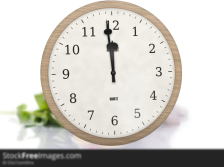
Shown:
**11:59**
